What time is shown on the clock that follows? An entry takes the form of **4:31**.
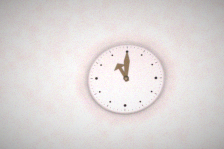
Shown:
**11:00**
